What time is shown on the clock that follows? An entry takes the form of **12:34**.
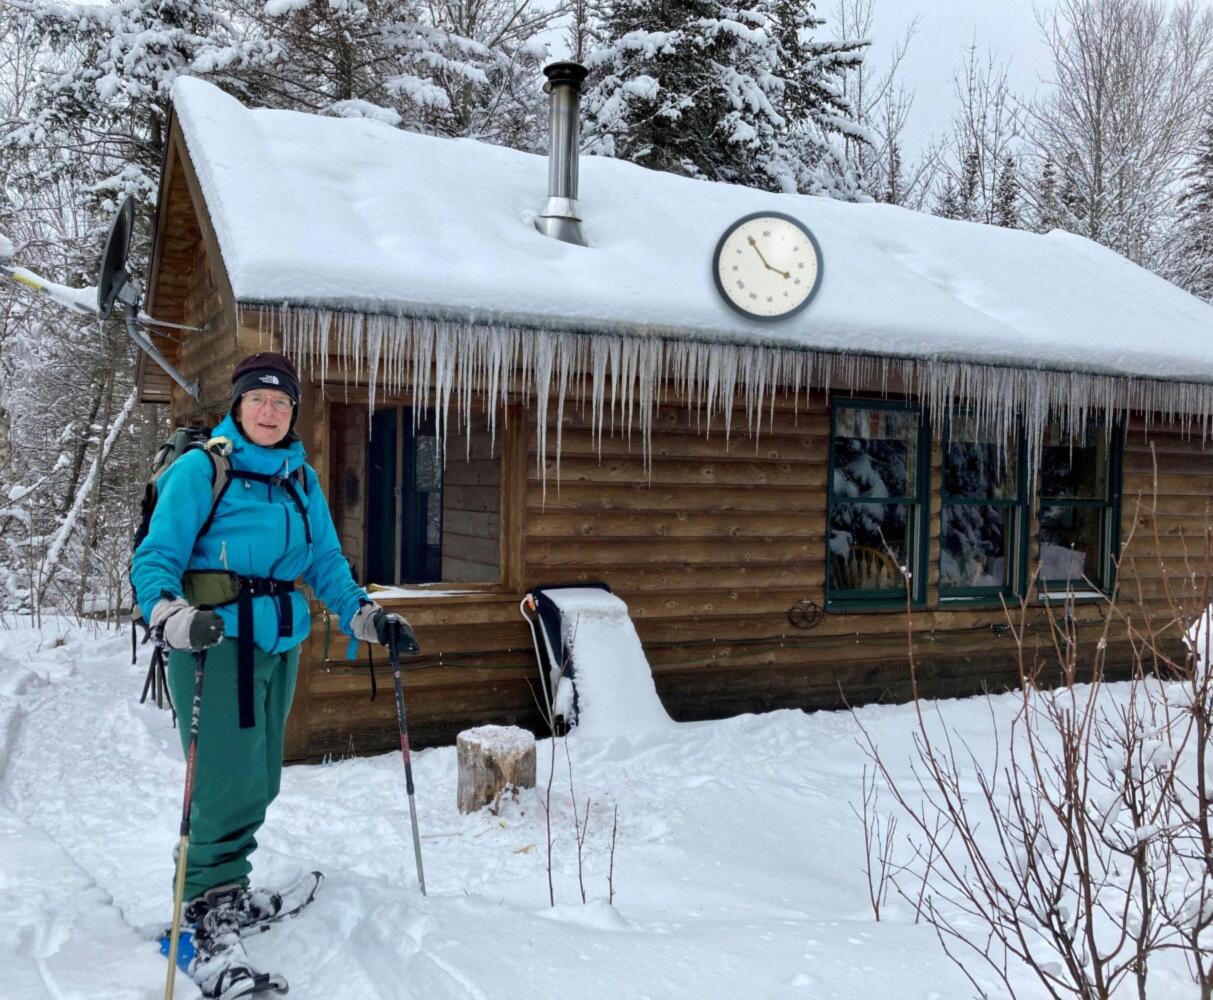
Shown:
**3:55**
